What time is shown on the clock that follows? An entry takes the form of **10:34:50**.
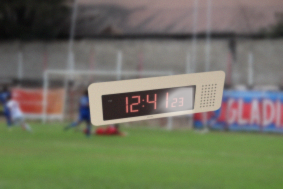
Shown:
**12:41:23**
